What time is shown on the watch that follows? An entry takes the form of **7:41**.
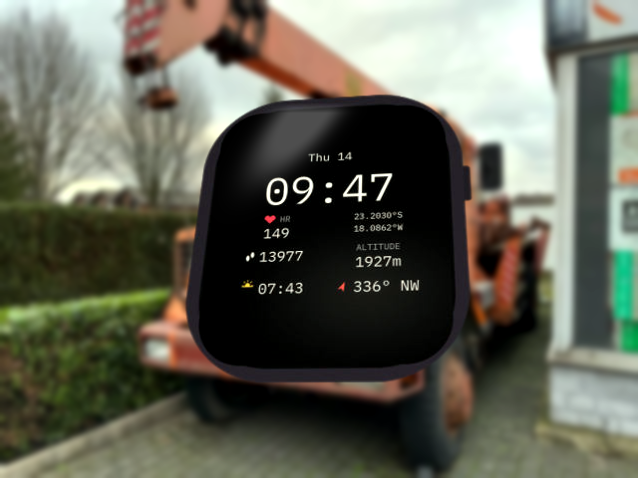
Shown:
**9:47**
